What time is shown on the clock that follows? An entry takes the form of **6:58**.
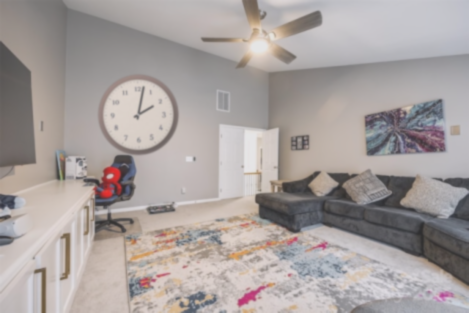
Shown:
**2:02**
